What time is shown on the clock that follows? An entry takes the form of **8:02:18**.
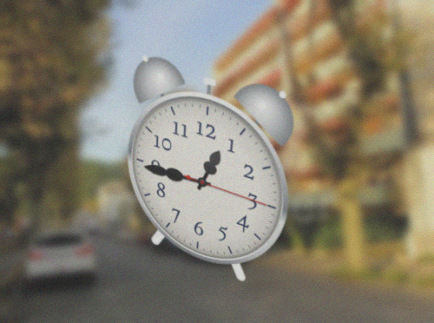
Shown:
**12:44:15**
